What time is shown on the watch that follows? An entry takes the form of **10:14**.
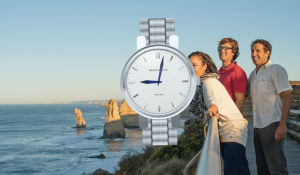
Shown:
**9:02**
